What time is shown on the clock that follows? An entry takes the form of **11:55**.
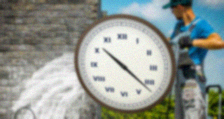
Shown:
**10:22**
